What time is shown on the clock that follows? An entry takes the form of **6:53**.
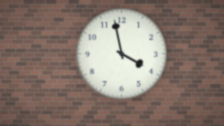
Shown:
**3:58**
